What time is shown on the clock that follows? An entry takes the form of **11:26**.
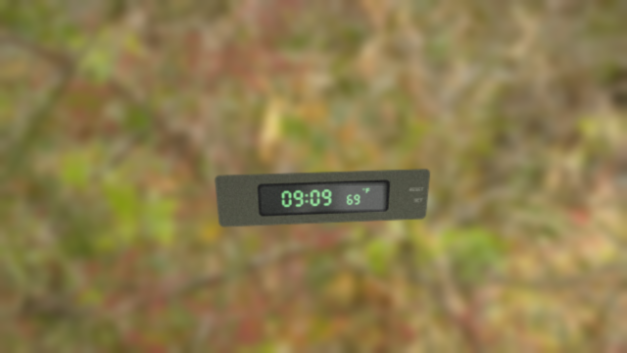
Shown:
**9:09**
